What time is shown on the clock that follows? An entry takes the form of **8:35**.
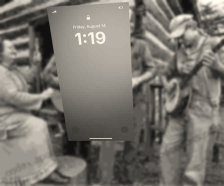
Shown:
**1:19**
